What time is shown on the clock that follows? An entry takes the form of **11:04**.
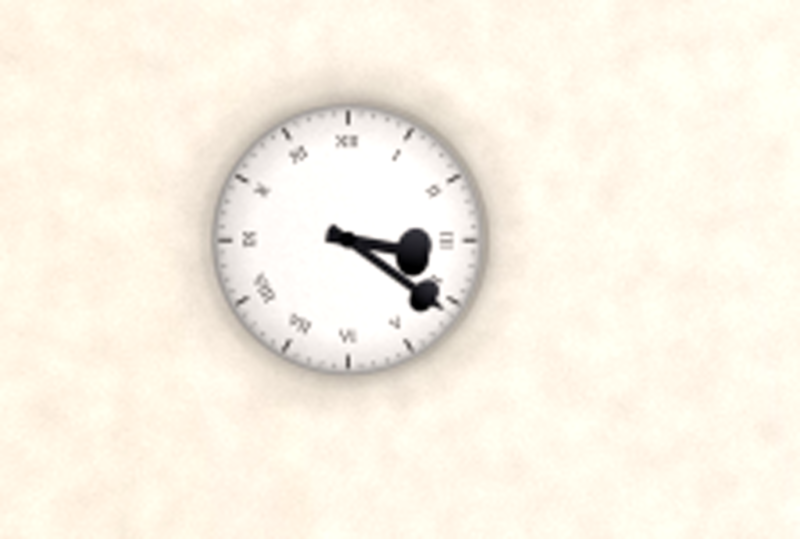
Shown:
**3:21**
